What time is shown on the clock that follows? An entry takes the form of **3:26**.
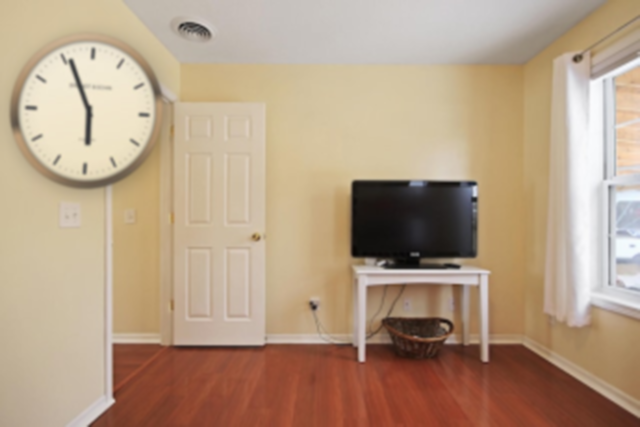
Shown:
**5:56**
